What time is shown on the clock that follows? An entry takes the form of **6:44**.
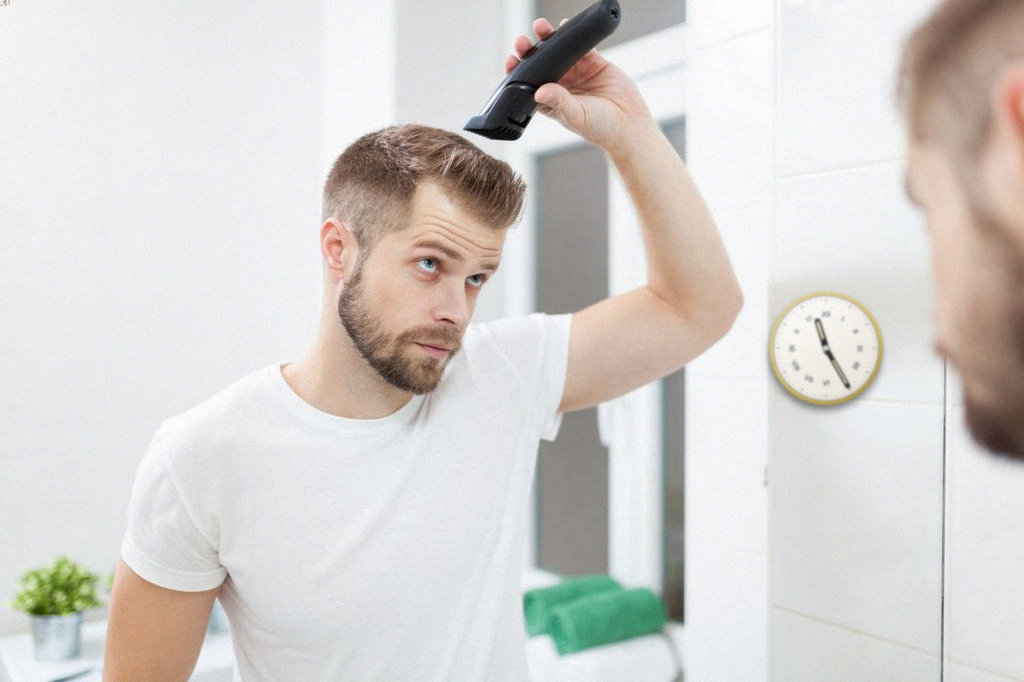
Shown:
**11:25**
